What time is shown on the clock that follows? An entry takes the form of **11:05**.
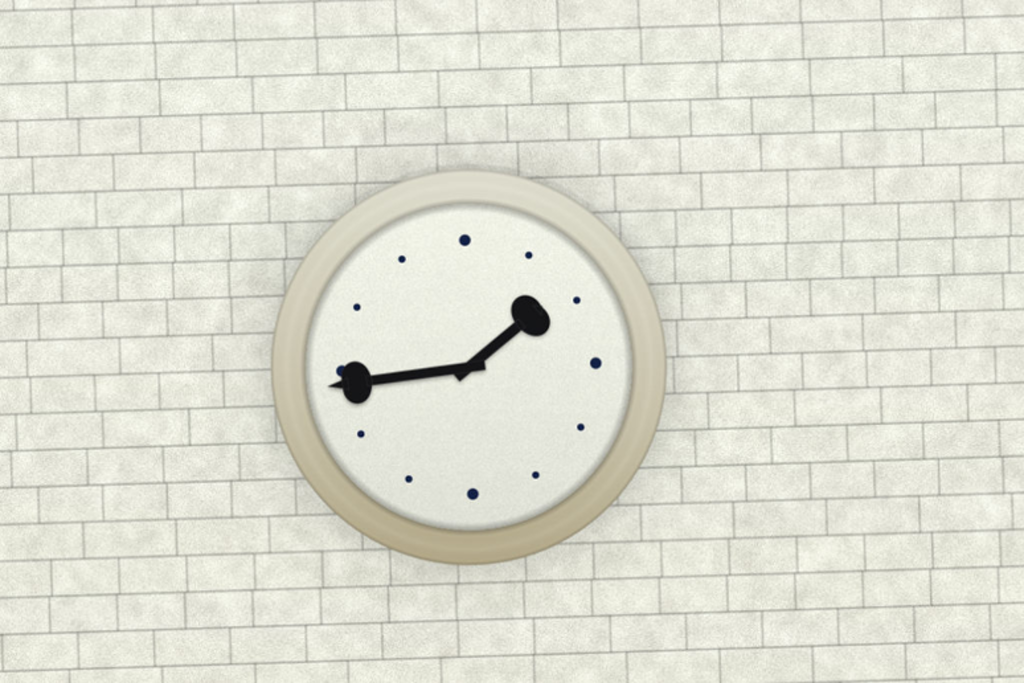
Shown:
**1:44**
